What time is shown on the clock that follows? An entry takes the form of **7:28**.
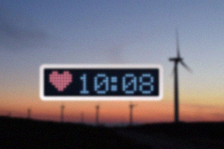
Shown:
**10:08**
